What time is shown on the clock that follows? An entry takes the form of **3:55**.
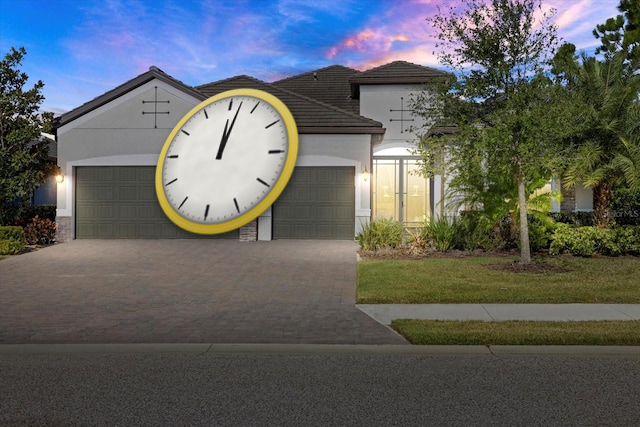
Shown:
**12:02**
